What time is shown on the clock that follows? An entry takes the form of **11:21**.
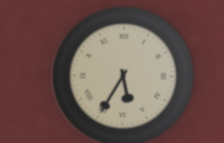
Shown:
**5:35**
